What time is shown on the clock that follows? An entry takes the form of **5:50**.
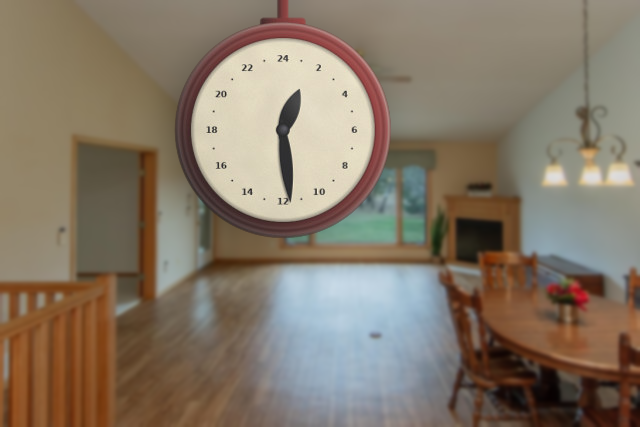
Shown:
**1:29**
